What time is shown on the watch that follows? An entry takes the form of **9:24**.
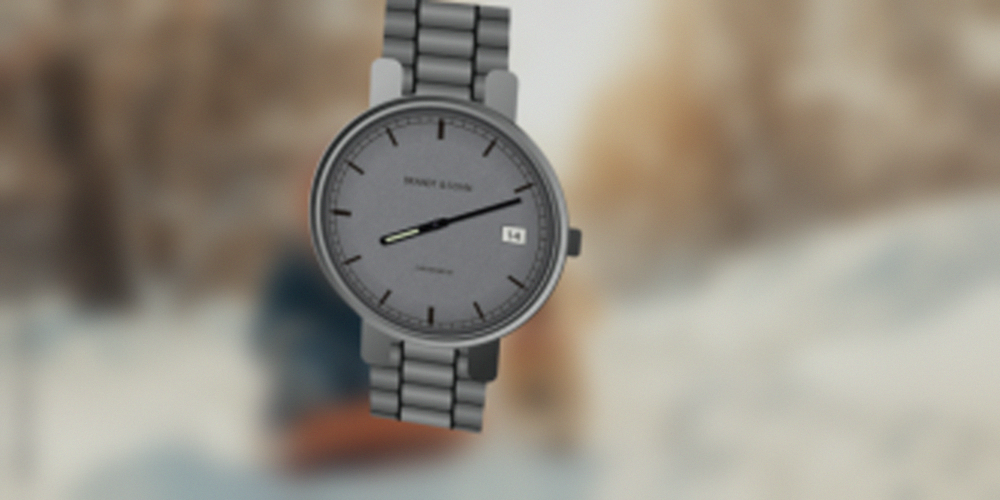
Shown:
**8:11**
